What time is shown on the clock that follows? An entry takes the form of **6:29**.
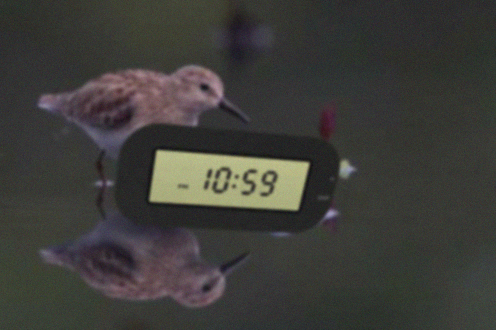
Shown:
**10:59**
